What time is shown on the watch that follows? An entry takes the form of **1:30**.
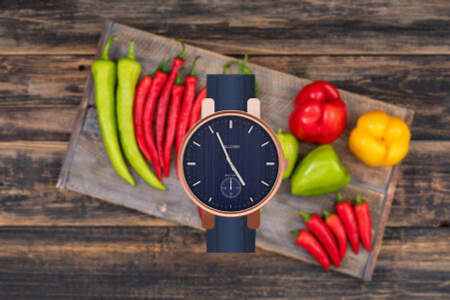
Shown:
**4:56**
